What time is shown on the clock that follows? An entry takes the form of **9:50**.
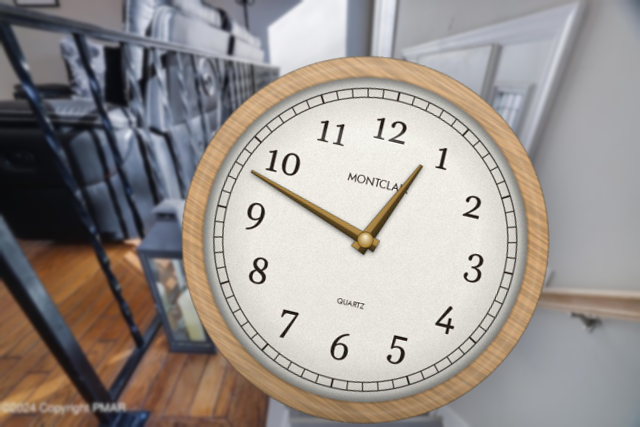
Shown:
**12:48**
